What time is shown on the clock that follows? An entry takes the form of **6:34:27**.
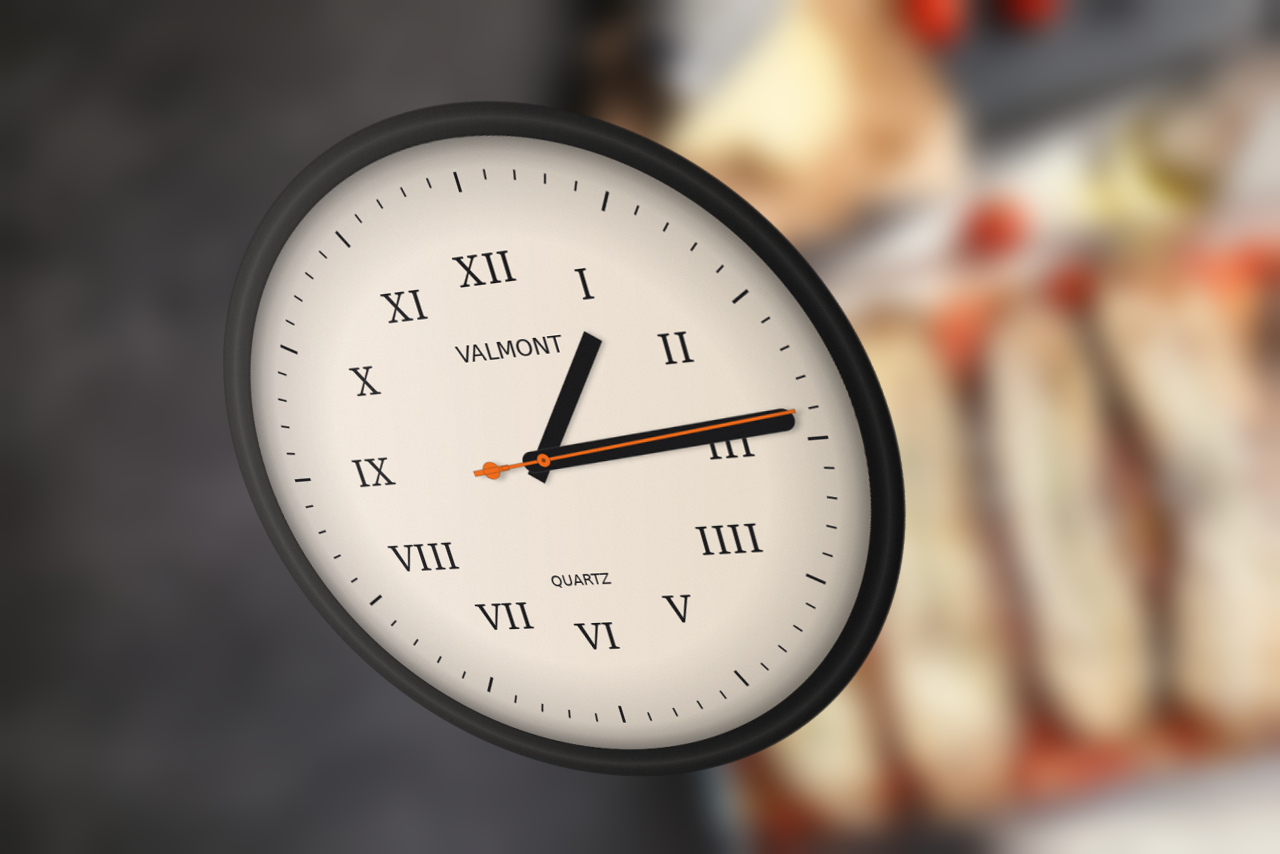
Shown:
**1:14:14**
